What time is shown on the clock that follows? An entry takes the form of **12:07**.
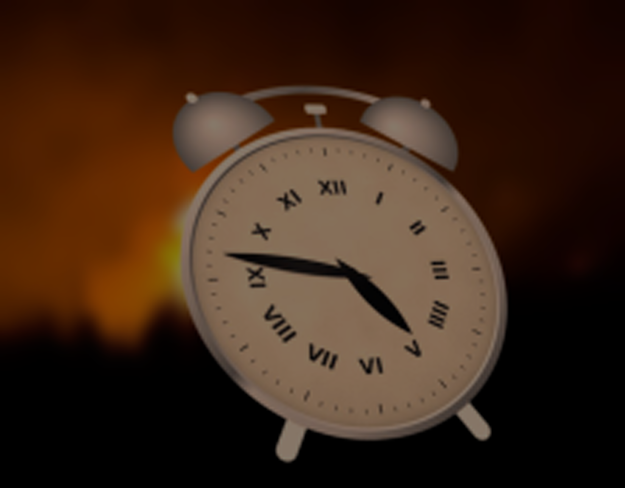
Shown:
**4:47**
